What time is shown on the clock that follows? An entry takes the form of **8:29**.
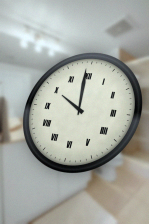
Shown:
**9:59**
